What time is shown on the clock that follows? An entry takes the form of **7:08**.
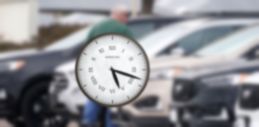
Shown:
**5:18**
